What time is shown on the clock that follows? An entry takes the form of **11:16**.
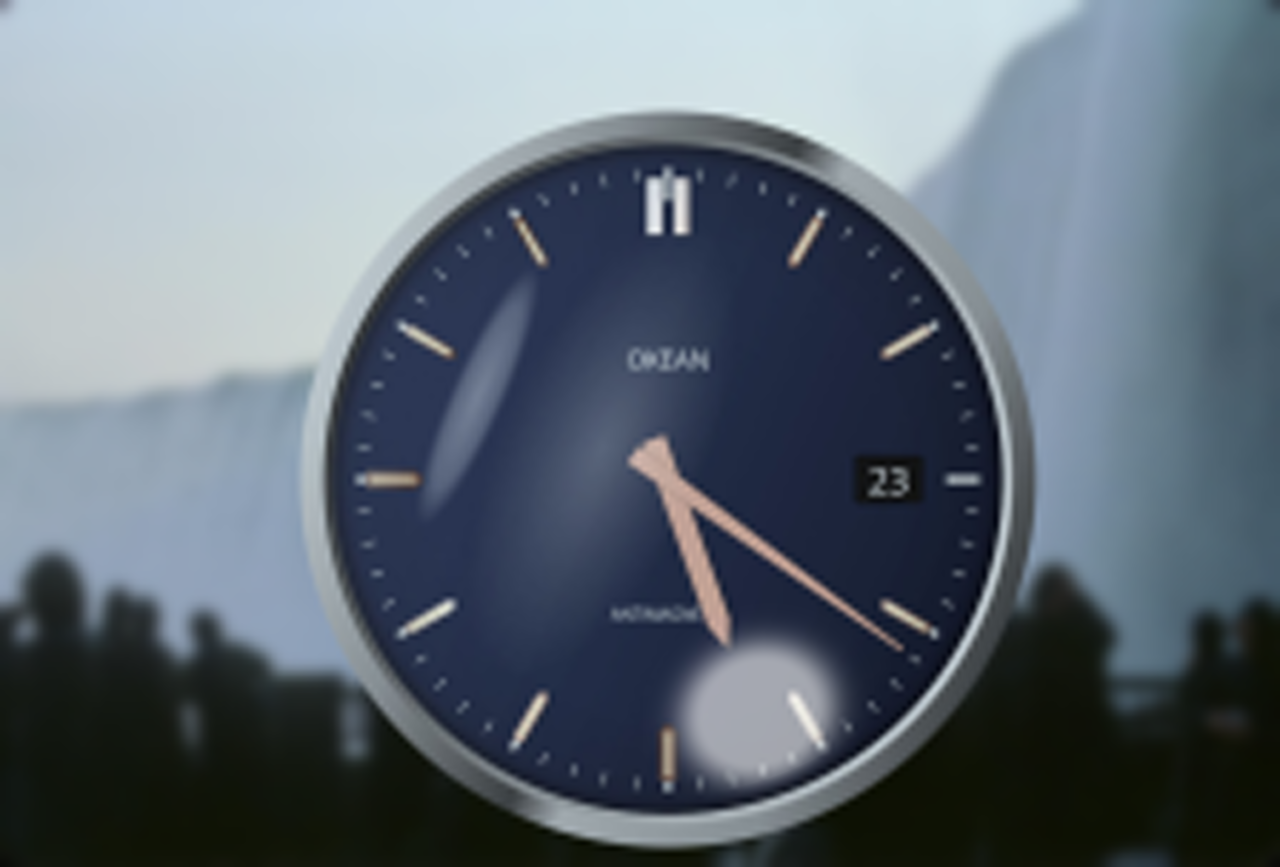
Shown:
**5:21**
